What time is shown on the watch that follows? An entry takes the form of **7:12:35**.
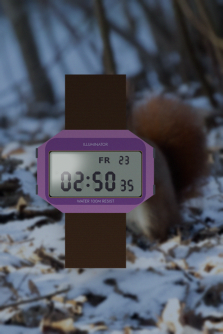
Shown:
**2:50:35**
